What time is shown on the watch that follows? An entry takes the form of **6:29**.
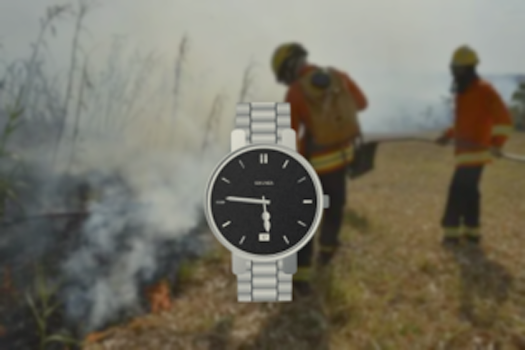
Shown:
**5:46**
